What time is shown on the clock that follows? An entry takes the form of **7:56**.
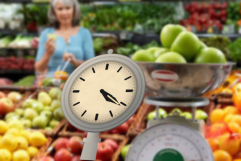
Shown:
**4:21**
